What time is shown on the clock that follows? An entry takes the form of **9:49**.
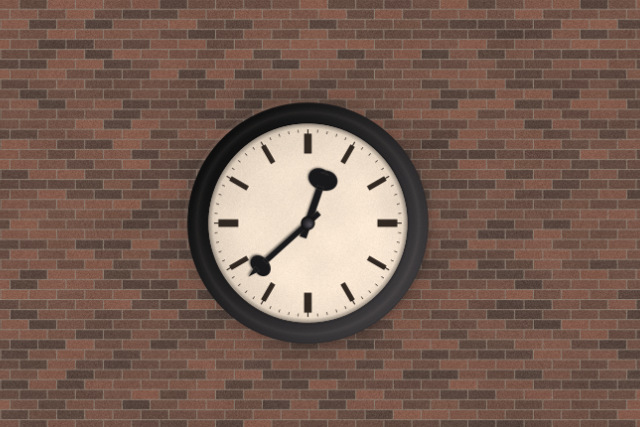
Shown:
**12:38**
